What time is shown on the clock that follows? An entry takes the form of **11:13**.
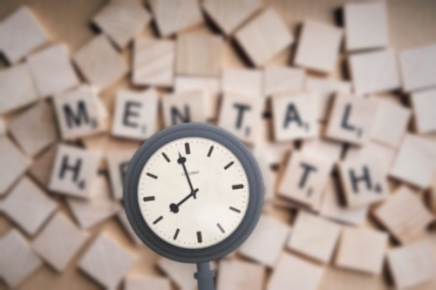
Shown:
**7:58**
